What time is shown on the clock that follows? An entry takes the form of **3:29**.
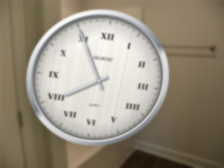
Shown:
**7:55**
